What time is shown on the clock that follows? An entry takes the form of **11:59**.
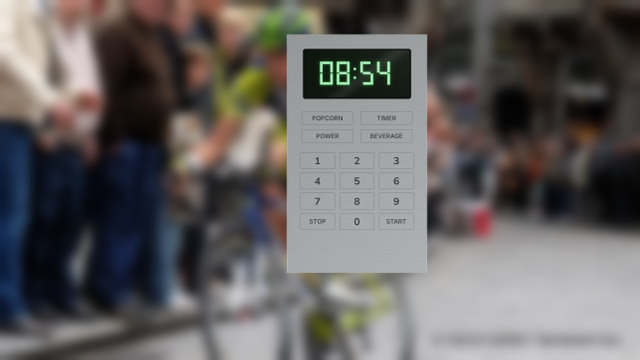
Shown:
**8:54**
